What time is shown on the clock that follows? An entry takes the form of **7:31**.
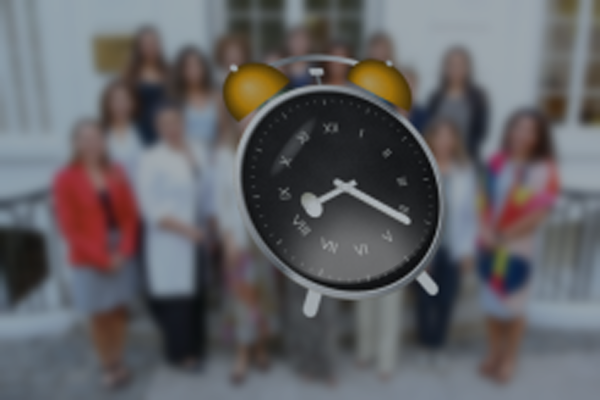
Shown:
**8:21**
